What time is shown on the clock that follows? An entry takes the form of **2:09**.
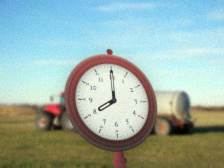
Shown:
**8:00**
